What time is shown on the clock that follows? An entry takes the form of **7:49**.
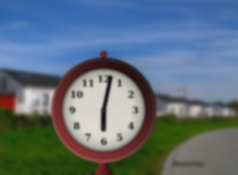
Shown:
**6:02**
